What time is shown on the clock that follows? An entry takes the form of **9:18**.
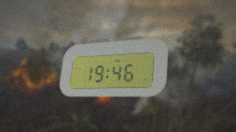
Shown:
**19:46**
